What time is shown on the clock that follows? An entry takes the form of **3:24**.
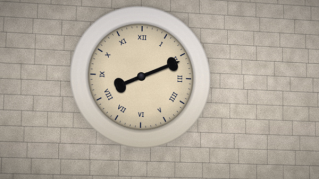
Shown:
**8:11**
